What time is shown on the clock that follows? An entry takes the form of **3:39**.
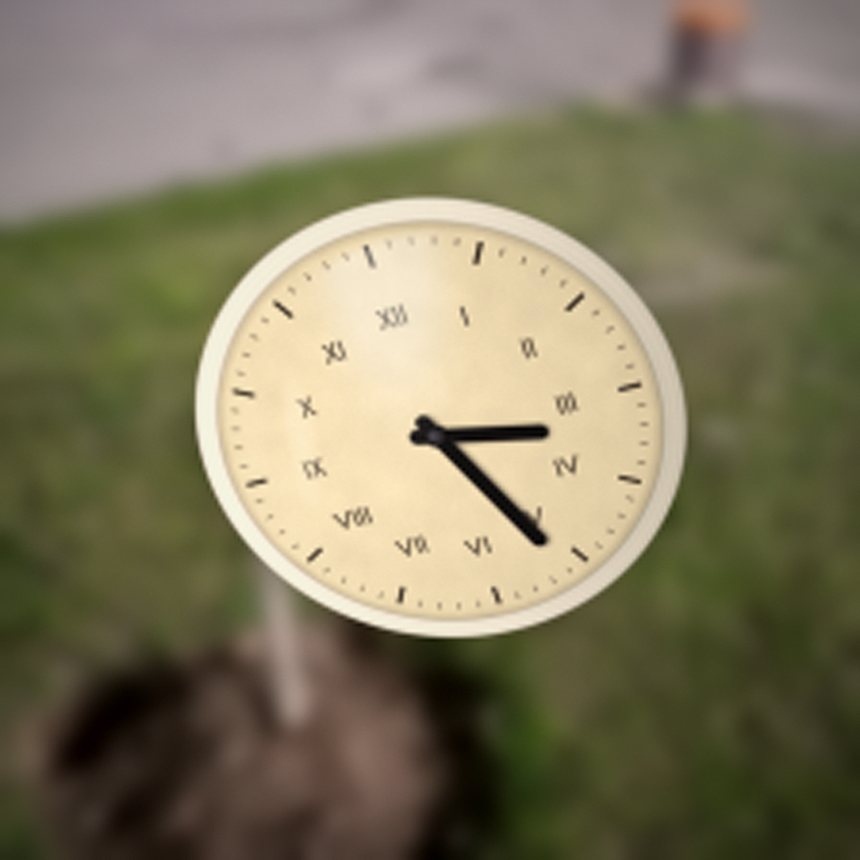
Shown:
**3:26**
